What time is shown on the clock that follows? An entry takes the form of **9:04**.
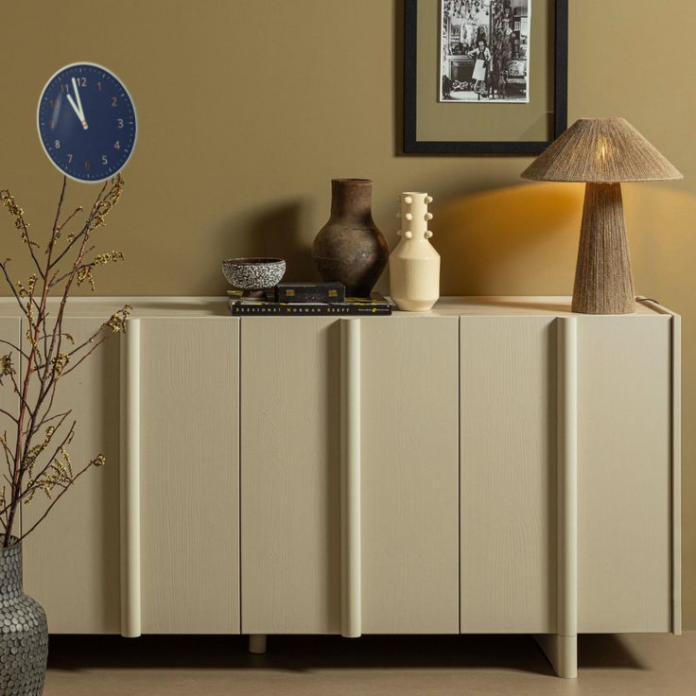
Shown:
**10:58**
